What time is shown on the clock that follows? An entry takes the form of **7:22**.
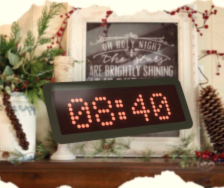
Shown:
**8:40**
